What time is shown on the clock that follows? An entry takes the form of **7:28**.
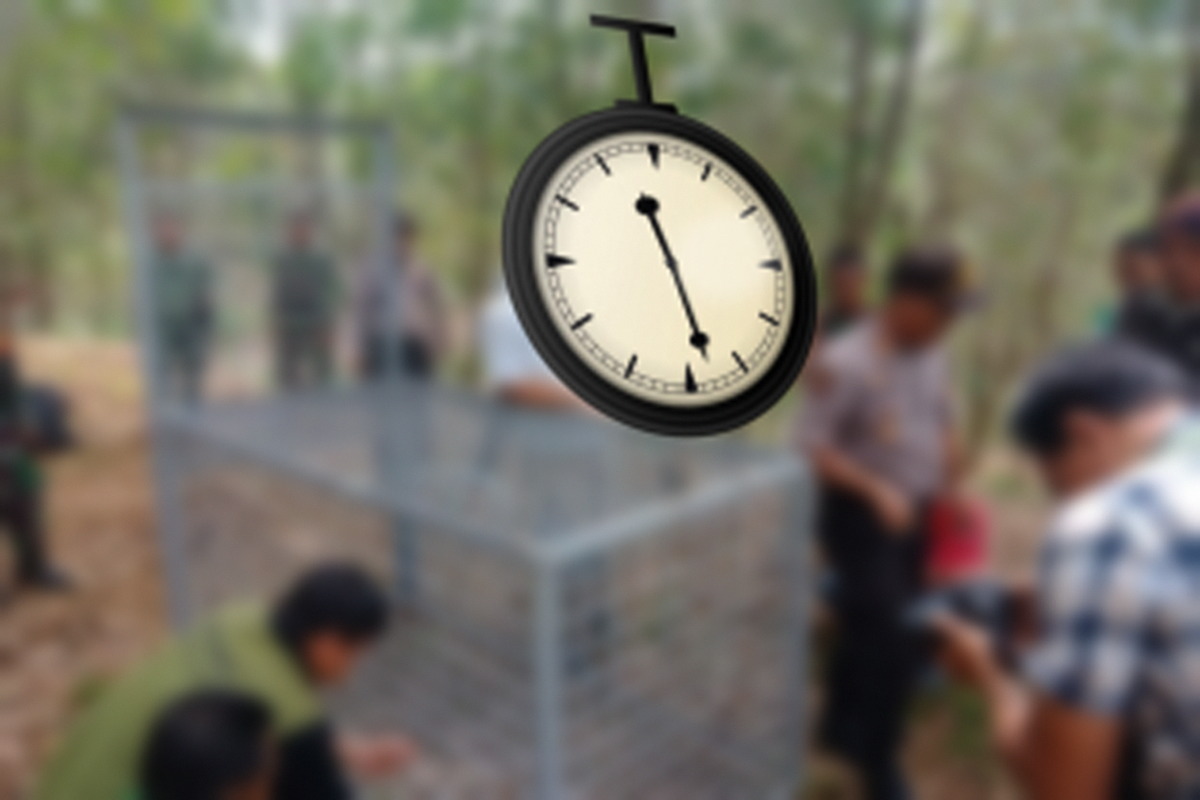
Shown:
**11:28**
